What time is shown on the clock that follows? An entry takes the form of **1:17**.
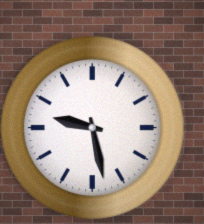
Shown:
**9:28**
